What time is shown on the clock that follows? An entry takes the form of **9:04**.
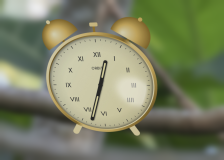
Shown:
**12:33**
